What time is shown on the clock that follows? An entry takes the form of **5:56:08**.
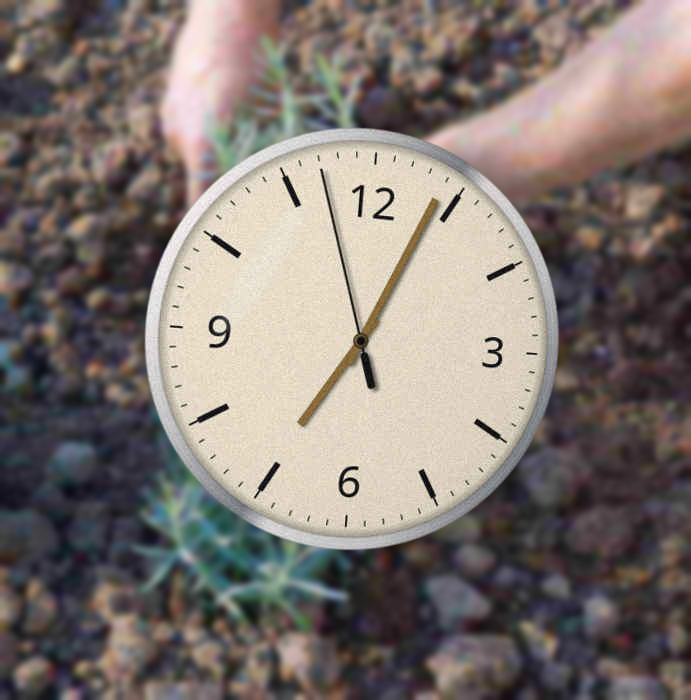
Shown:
**7:03:57**
